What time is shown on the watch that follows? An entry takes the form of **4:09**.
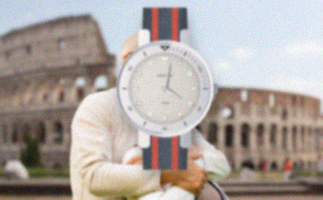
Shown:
**4:02**
